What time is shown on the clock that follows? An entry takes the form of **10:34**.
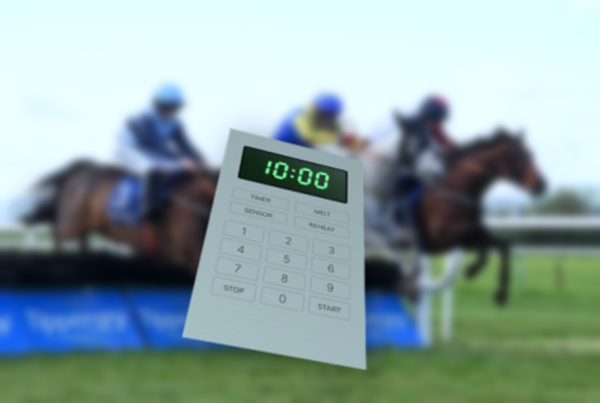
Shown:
**10:00**
